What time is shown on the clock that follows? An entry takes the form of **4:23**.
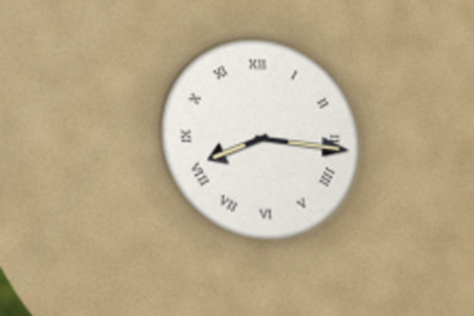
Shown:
**8:16**
